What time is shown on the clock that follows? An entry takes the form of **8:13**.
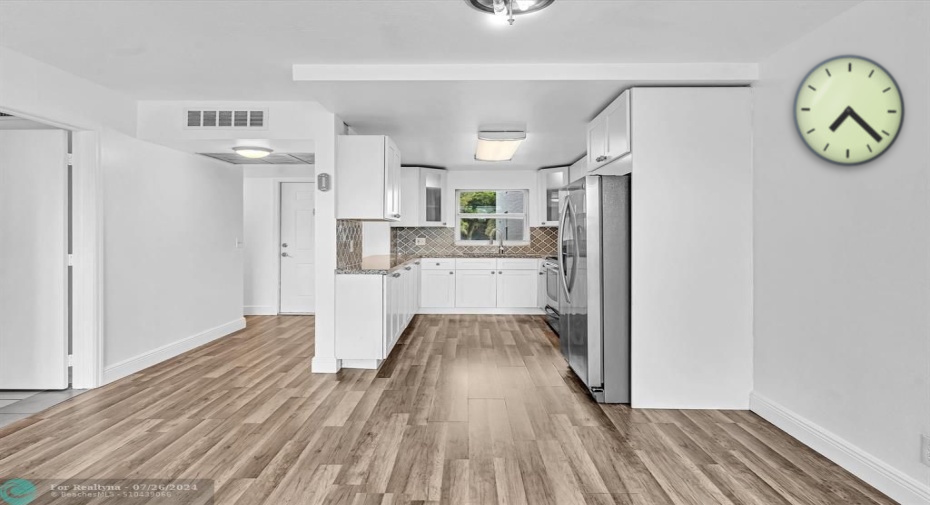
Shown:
**7:22**
